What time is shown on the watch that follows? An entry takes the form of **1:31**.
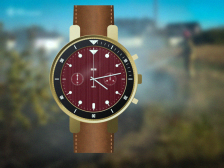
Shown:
**4:13**
